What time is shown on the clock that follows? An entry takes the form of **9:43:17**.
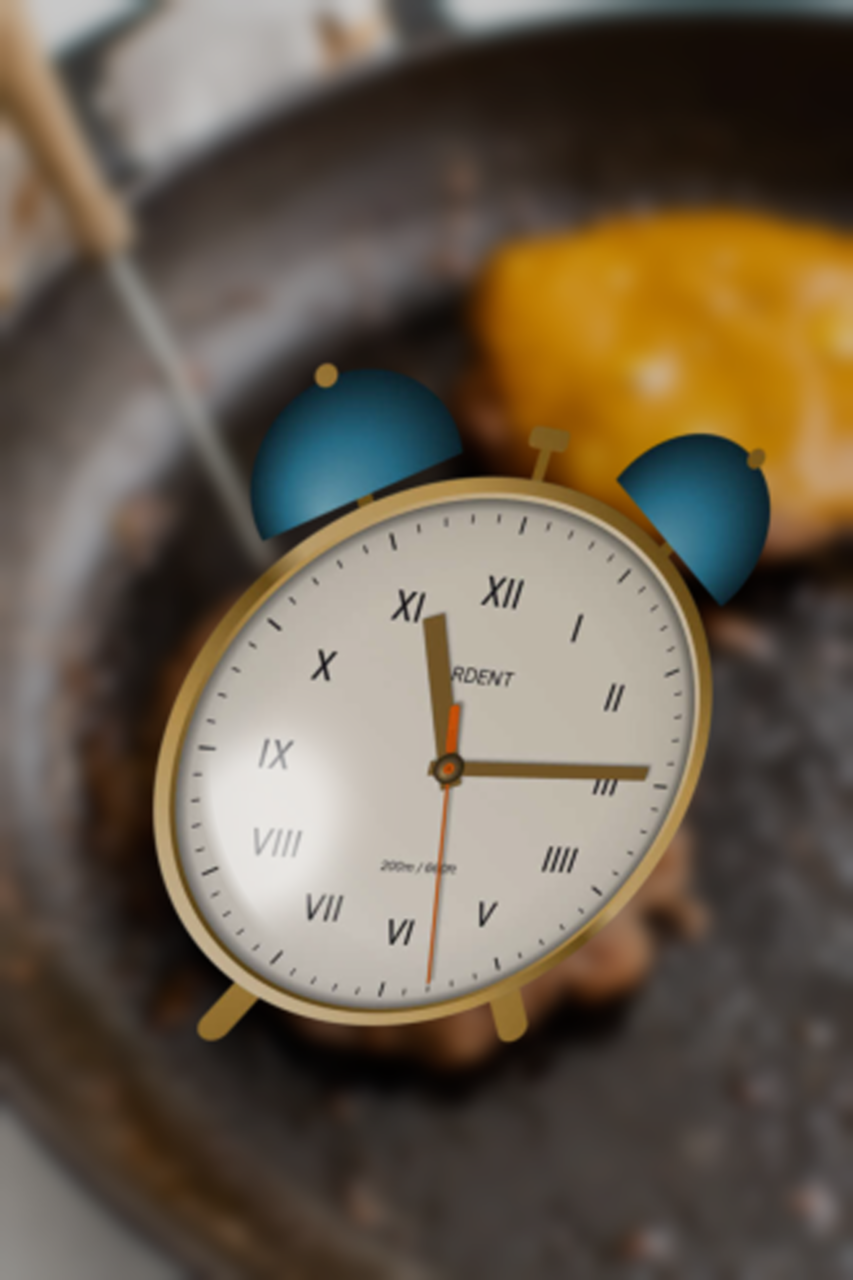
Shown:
**11:14:28**
